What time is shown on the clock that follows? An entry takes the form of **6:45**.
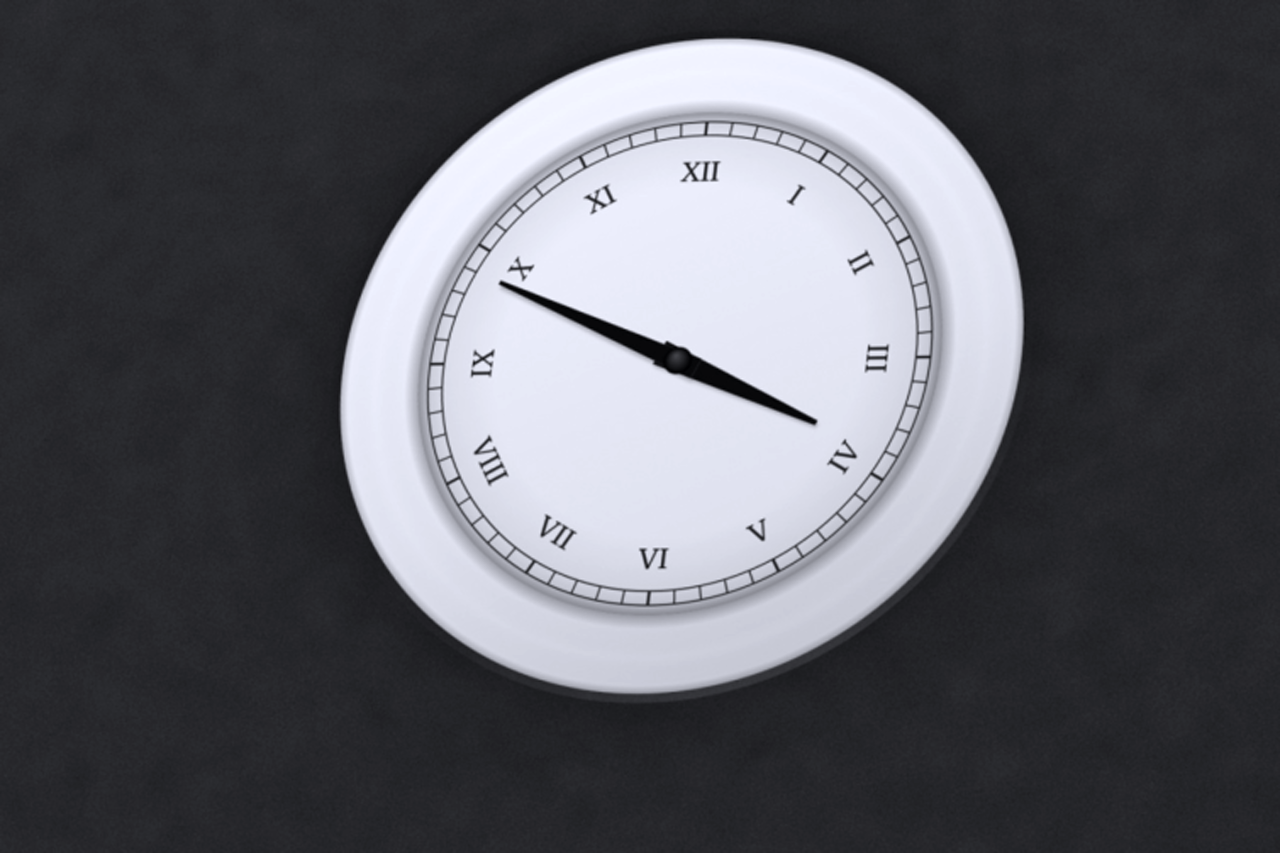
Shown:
**3:49**
